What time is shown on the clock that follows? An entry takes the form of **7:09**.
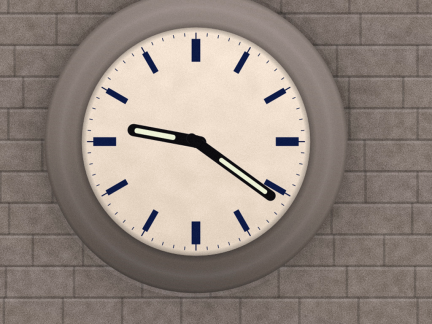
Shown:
**9:21**
